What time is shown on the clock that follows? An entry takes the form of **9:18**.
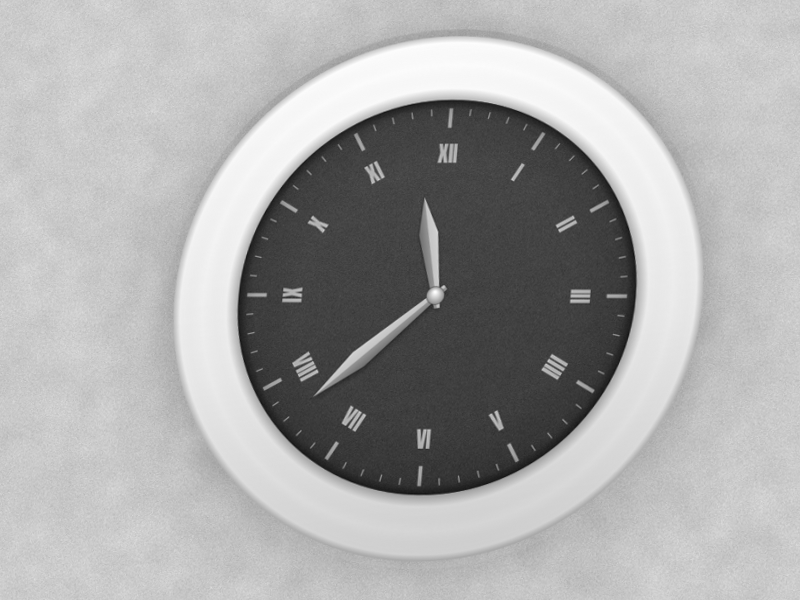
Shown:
**11:38**
